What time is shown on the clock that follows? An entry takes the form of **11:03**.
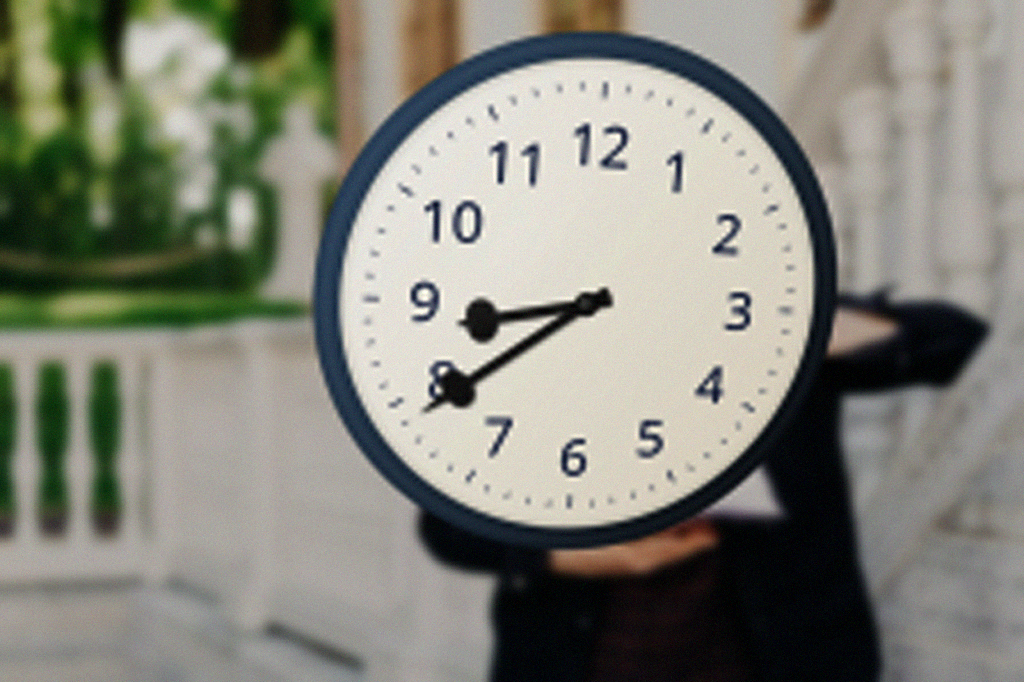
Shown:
**8:39**
